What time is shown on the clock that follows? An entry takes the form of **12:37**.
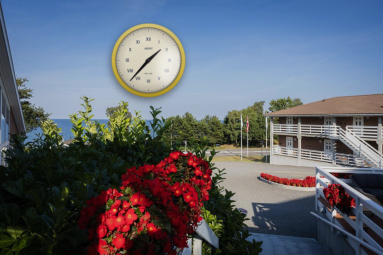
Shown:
**1:37**
